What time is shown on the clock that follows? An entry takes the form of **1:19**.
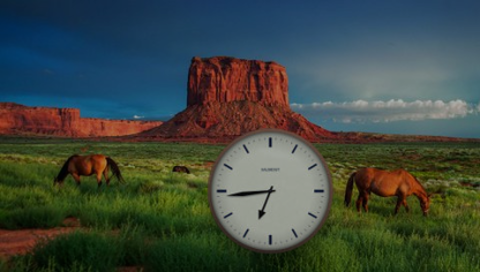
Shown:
**6:44**
